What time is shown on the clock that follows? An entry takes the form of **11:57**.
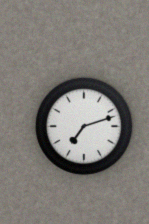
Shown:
**7:12**
